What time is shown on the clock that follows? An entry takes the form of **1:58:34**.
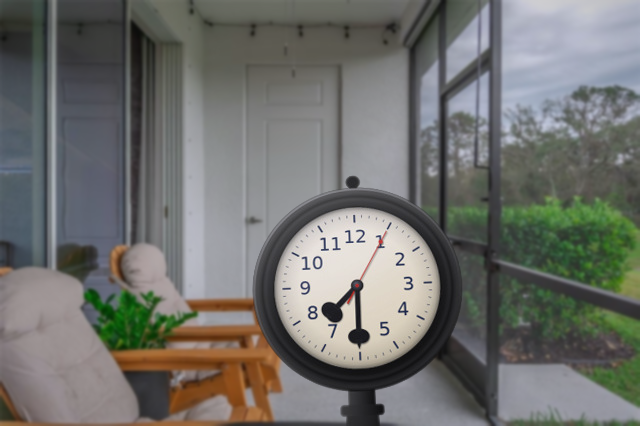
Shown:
**7:30:05**
